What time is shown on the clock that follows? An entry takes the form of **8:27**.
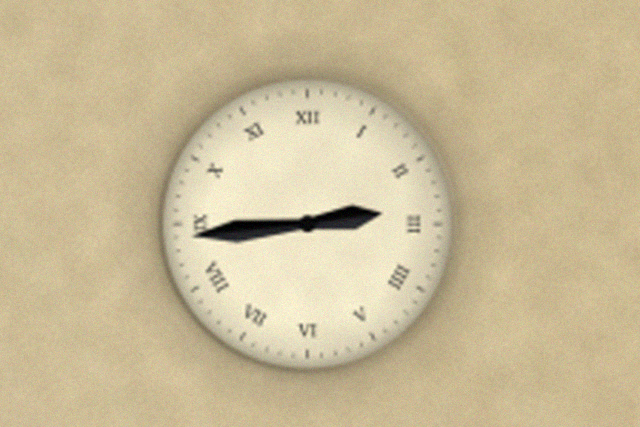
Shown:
**2:44**
